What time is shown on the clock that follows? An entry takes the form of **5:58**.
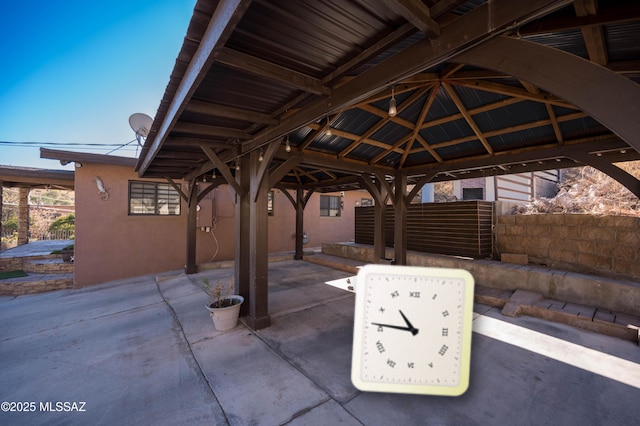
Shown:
**10:46**
